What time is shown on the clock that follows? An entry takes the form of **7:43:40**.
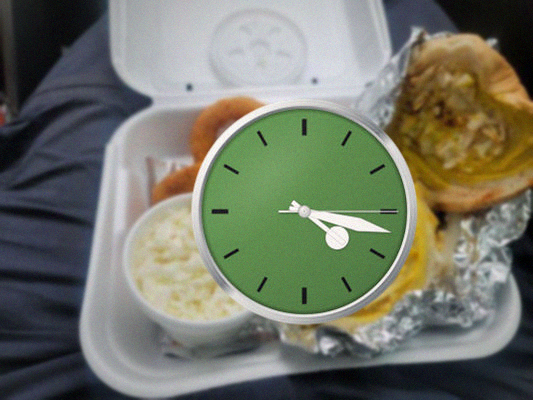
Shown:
**4:17:15**
